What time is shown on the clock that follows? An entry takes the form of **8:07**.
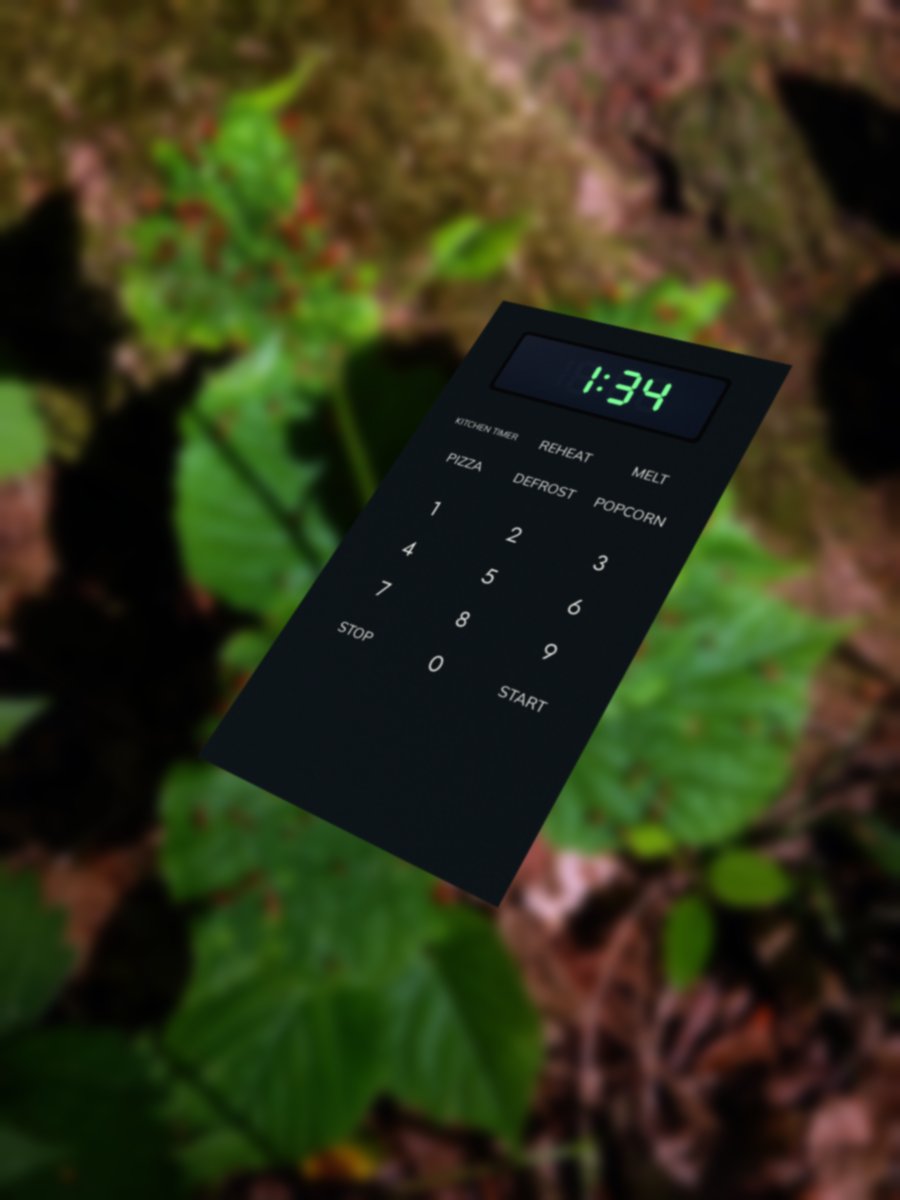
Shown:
**1:34**
